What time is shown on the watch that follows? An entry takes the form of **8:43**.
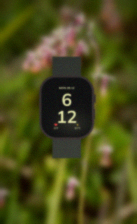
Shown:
**6:12**
